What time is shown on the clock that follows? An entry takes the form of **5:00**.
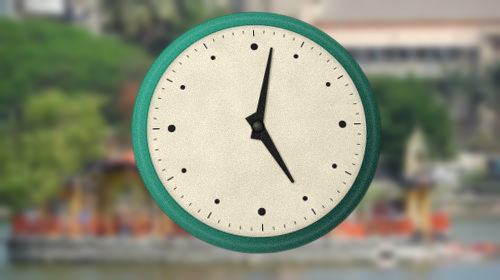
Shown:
**5:02**
